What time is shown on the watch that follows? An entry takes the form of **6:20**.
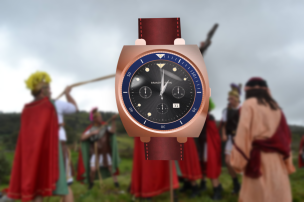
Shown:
**1:01**
